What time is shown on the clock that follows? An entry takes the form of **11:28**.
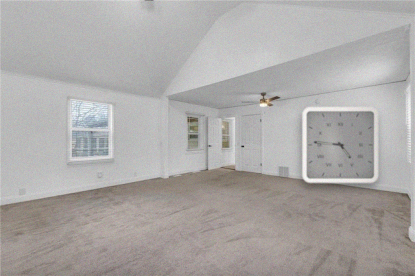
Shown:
**4:46**
